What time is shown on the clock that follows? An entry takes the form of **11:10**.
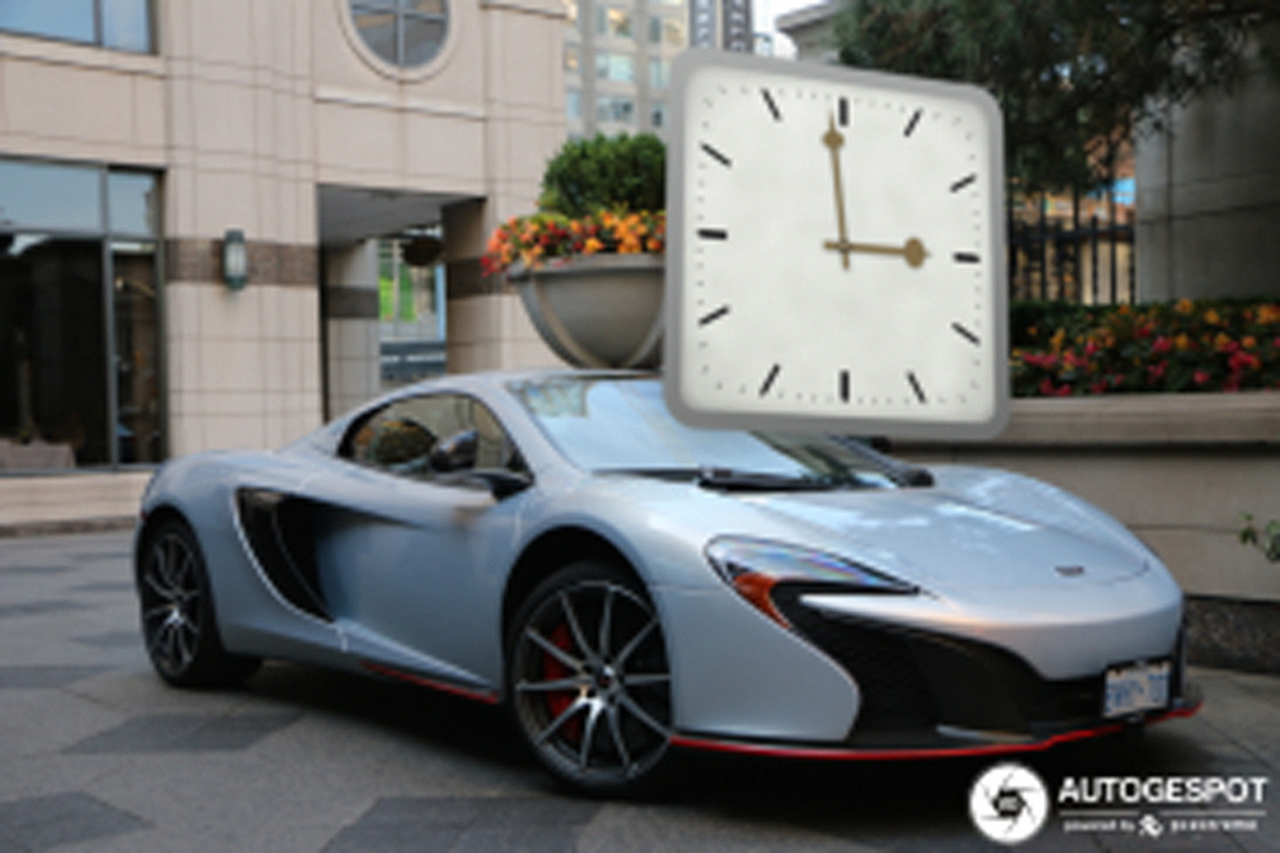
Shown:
**2:59**
